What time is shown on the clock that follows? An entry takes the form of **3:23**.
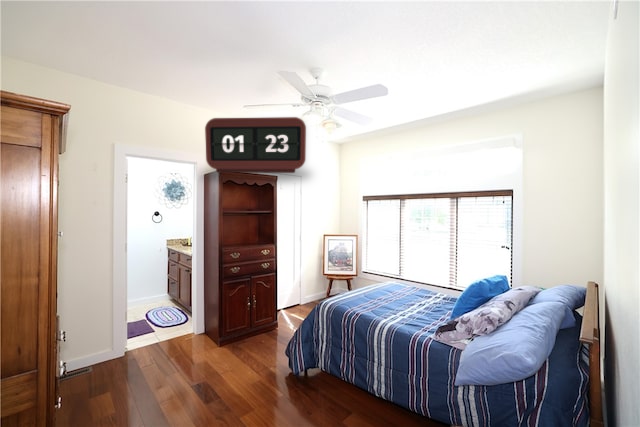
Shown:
**1:23**
